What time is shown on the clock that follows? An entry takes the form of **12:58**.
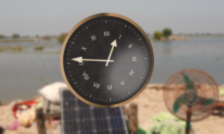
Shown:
**12:46**
